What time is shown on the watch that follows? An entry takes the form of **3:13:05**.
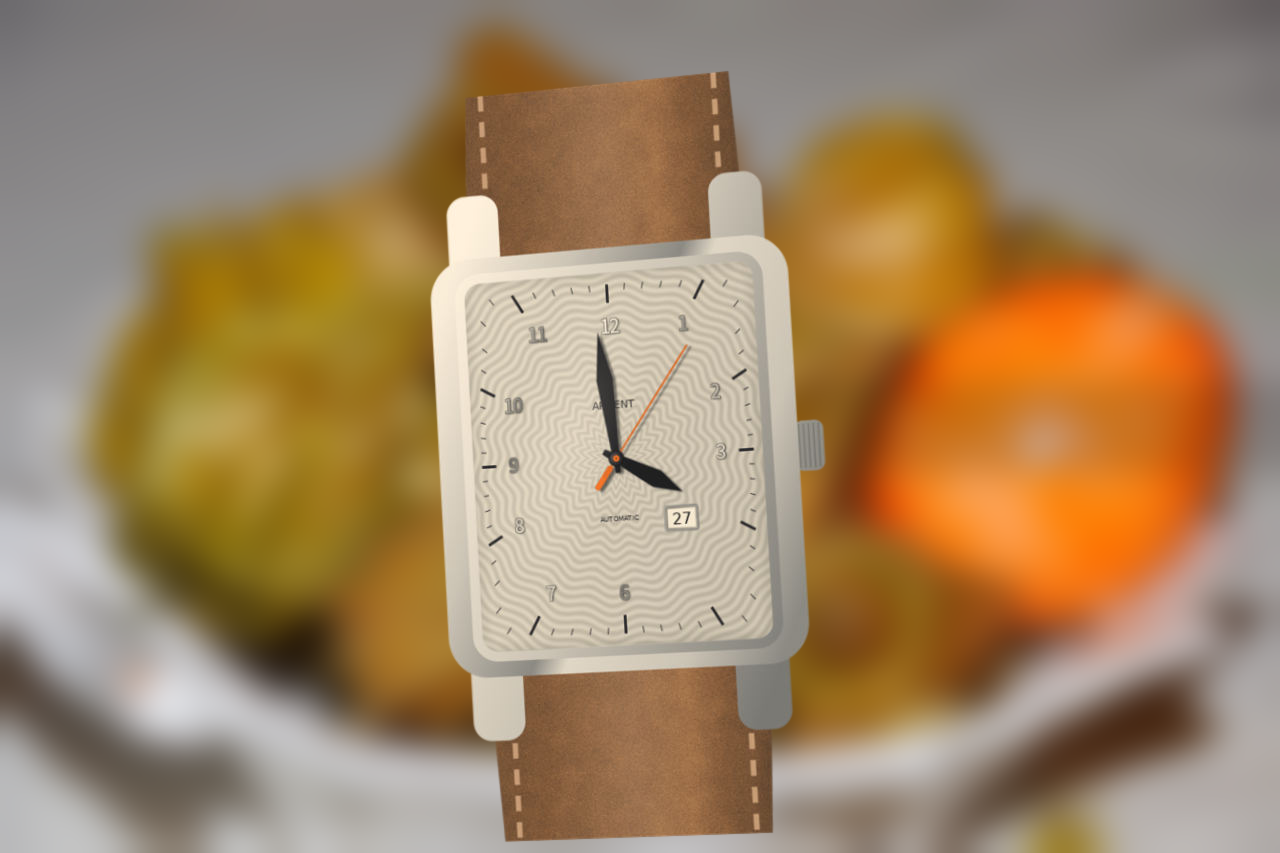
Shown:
**3:59:06**
